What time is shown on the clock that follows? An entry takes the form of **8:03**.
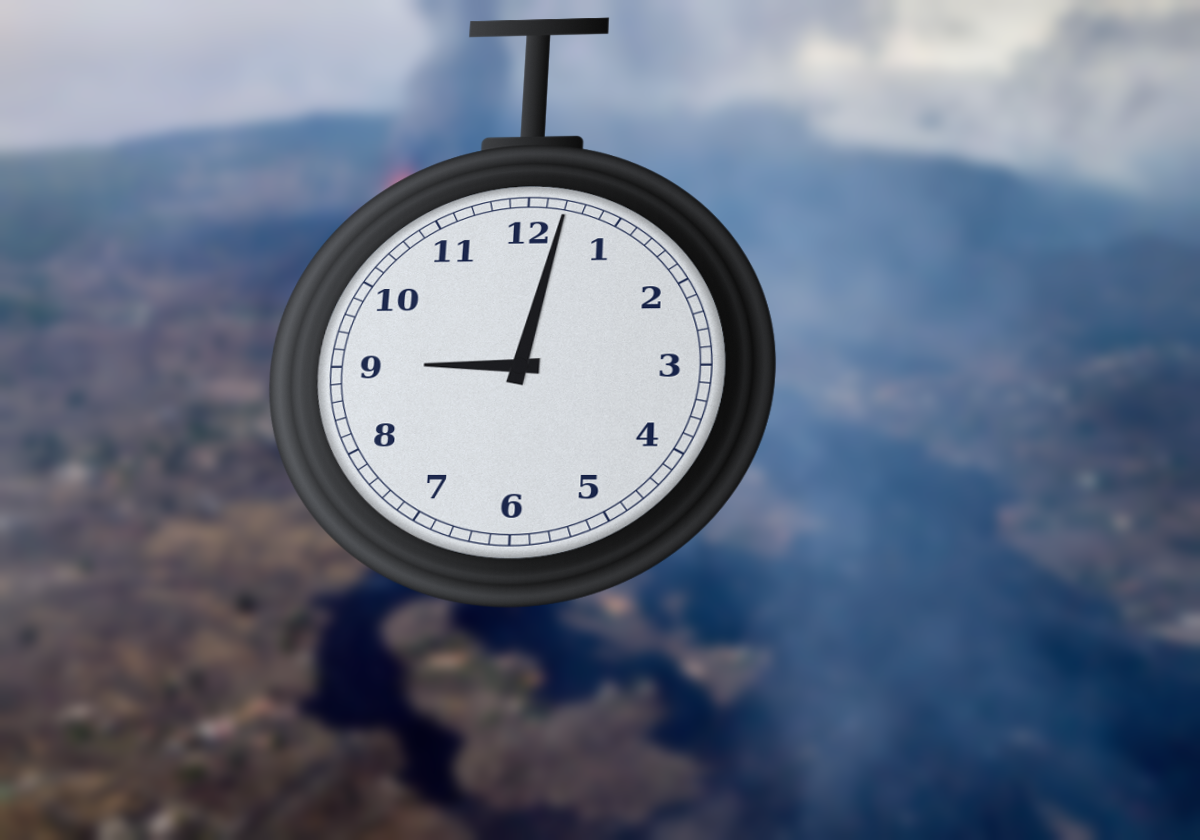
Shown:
**9:02**
